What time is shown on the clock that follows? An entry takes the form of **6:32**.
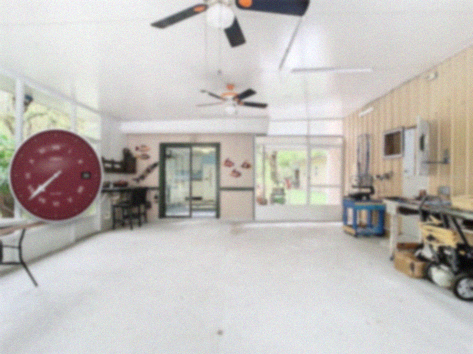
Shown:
**7:38**
